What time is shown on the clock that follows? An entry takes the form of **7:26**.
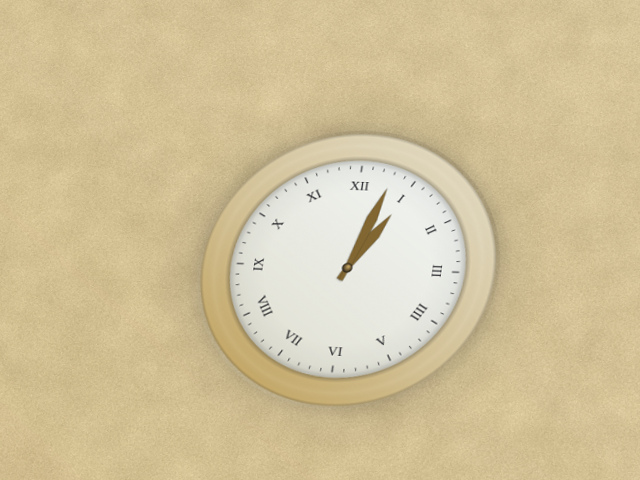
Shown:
**1:03**
